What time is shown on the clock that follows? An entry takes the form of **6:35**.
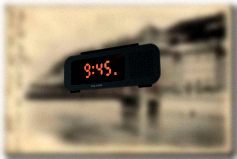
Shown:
**9:45**
